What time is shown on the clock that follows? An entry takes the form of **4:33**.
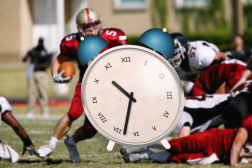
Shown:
**10:33**
